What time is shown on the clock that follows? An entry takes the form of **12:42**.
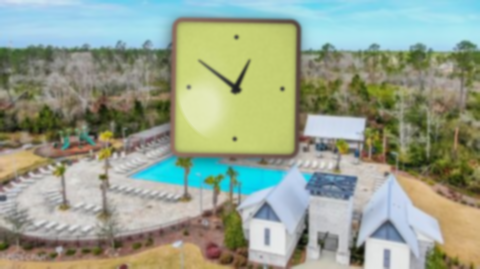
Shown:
**12:51**
